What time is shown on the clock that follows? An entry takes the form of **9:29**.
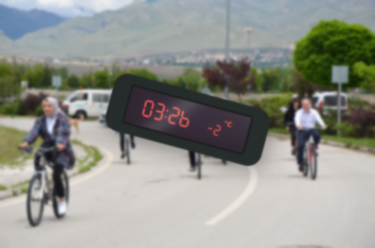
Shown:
**3:26**
